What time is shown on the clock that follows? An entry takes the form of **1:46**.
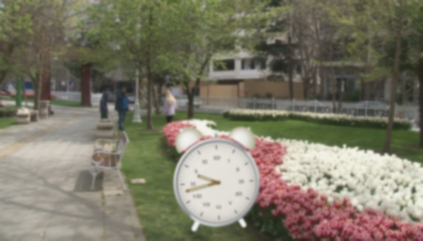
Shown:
**9:43**
